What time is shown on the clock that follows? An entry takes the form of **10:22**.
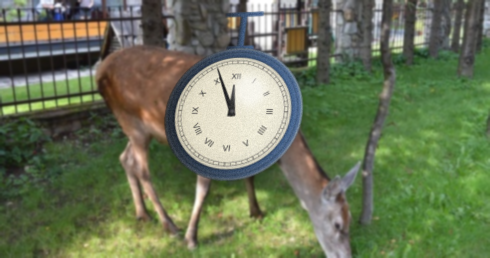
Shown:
**11:56**
